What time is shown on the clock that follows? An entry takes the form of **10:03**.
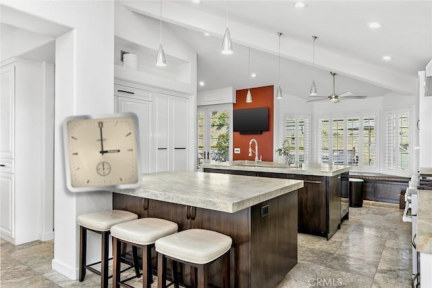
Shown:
**3:00**
